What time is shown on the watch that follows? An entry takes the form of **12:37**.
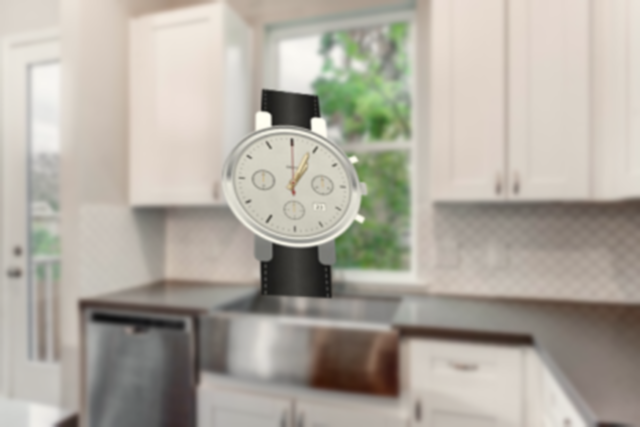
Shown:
**1:04**
